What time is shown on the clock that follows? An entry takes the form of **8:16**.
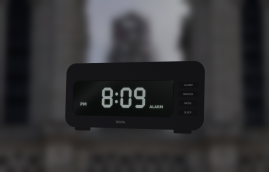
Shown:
**8:09**
